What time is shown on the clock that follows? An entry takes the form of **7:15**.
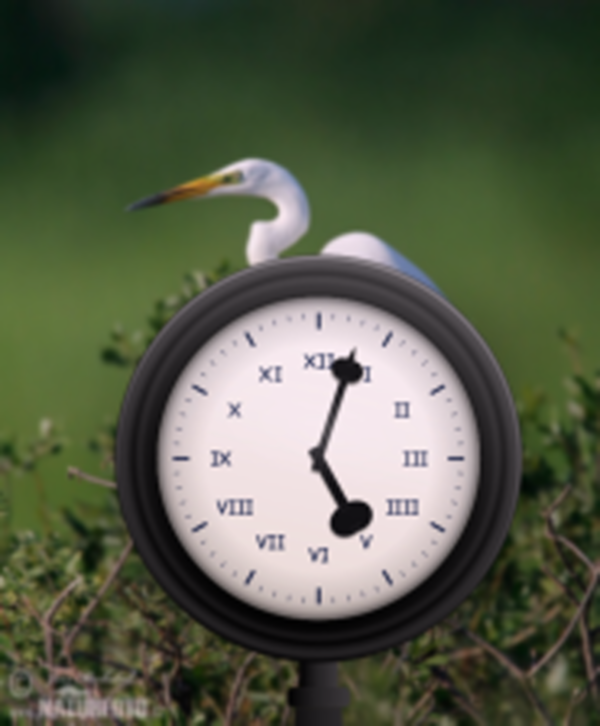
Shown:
**5:03**
